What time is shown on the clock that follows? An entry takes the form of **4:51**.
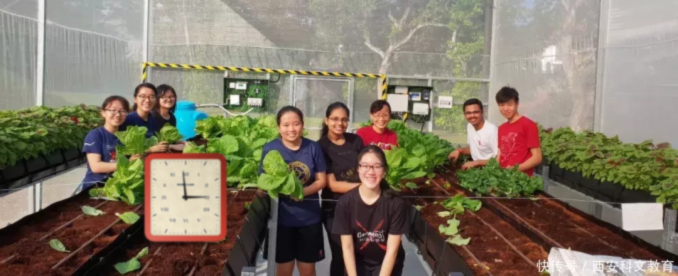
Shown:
**2:59**
